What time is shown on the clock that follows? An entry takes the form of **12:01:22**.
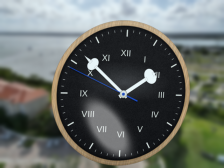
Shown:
**1:51:49**
